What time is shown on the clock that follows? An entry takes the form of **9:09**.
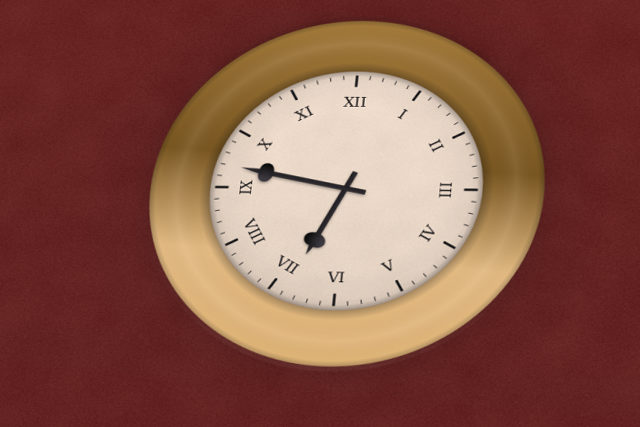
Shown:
**6:47**
